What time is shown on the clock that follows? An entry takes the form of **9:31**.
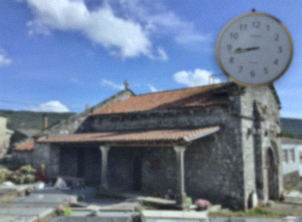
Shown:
**8:43**
